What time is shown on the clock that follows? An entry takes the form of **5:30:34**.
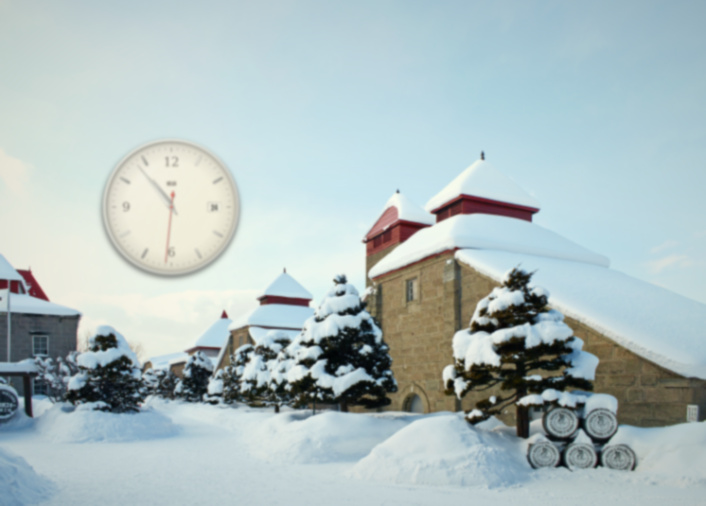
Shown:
**10:53:31**
